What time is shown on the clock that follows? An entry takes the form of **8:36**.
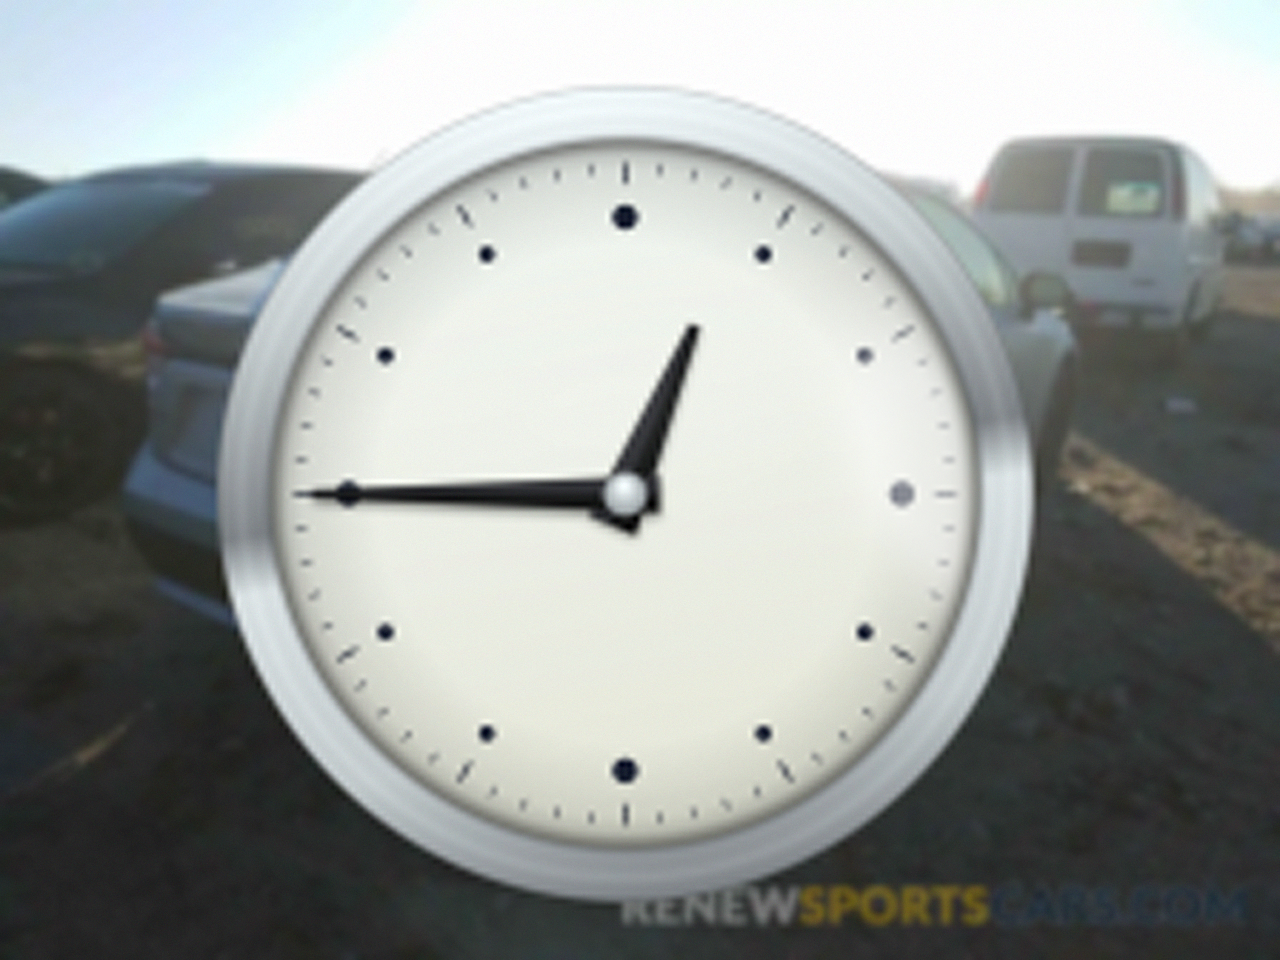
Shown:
**12:45**
